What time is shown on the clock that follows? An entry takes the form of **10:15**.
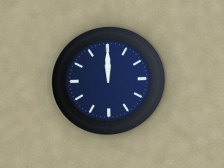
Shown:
**12:00**
